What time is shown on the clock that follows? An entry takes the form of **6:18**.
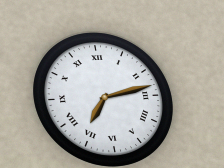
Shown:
**7:13**
